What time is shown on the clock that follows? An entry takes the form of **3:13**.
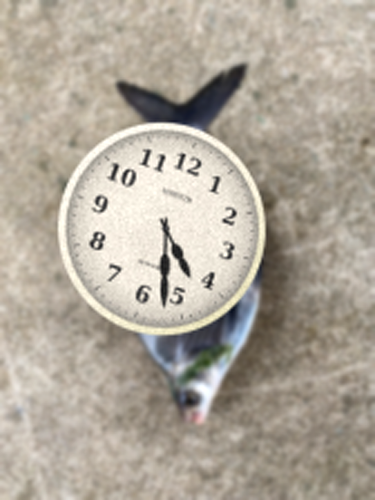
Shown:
**4:27**
